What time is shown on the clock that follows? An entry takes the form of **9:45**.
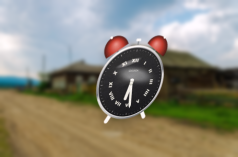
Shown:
**6:29**
